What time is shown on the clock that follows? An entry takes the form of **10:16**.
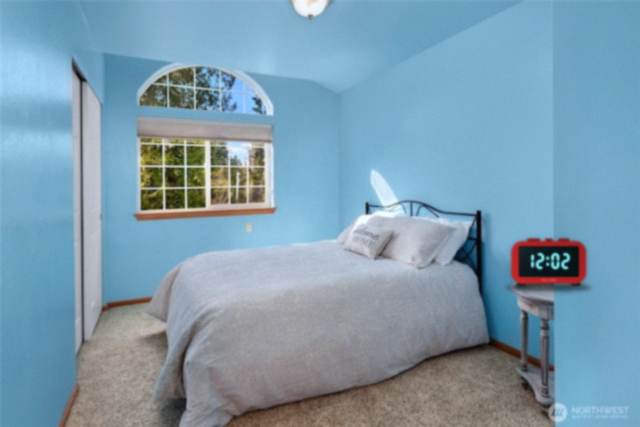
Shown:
**12:02**
